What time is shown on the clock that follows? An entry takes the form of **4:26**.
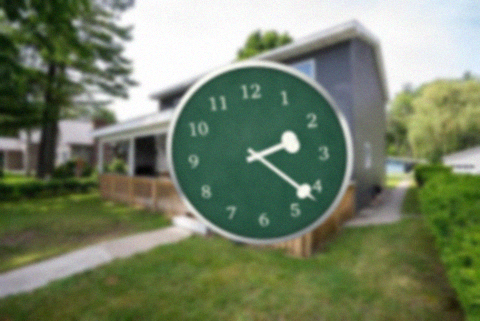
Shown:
**2:22**
